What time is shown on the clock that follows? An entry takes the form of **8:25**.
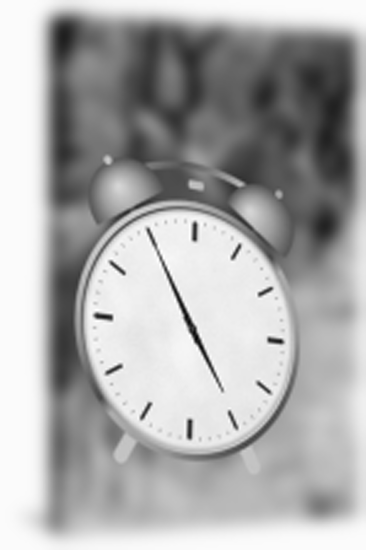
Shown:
**4:55**
